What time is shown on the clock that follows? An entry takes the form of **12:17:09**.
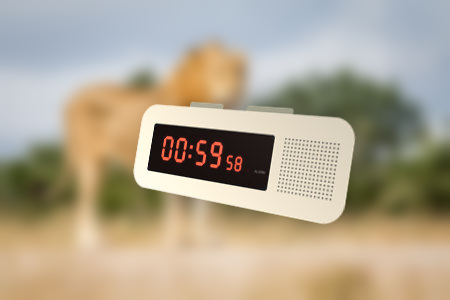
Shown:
**0:59:58**
